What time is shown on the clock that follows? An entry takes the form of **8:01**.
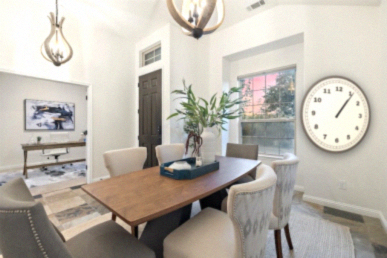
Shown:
**1:06**
